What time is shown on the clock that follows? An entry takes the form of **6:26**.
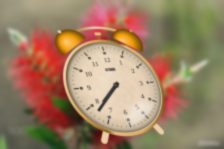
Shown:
**7:38**
